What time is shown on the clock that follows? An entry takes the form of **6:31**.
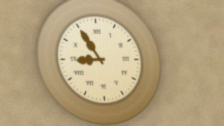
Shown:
**8:55**
